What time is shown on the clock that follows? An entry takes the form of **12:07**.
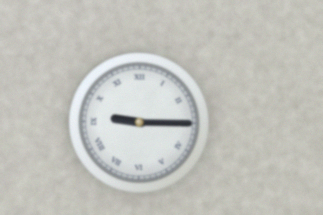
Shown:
**9:15**
